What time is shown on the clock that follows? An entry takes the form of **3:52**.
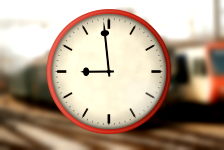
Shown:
**8:59**
